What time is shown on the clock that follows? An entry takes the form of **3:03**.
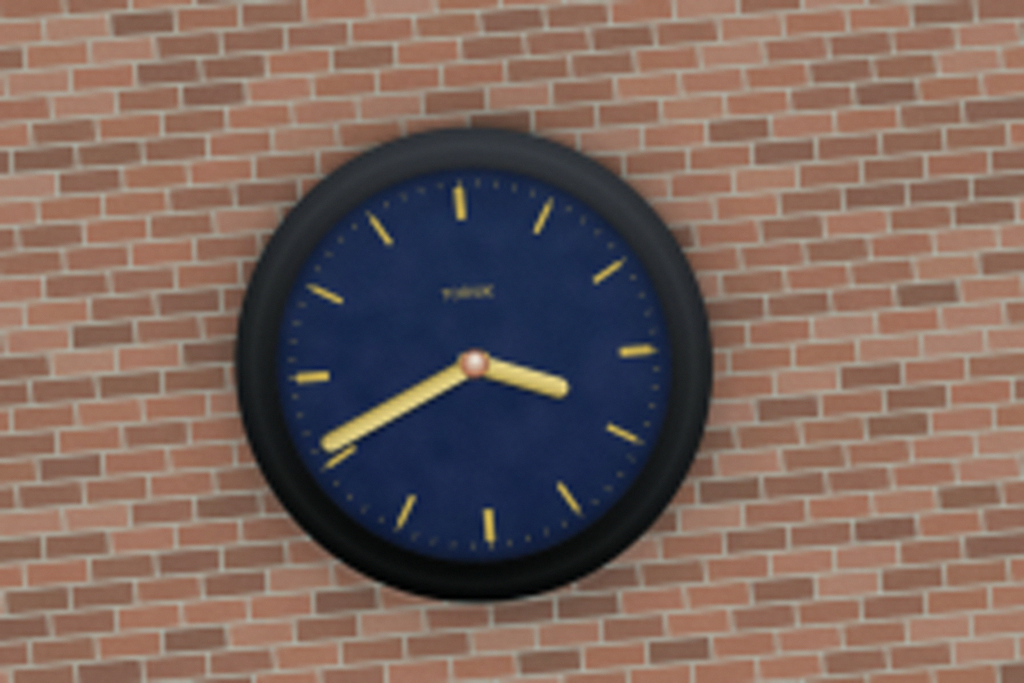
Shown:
**3:41**
